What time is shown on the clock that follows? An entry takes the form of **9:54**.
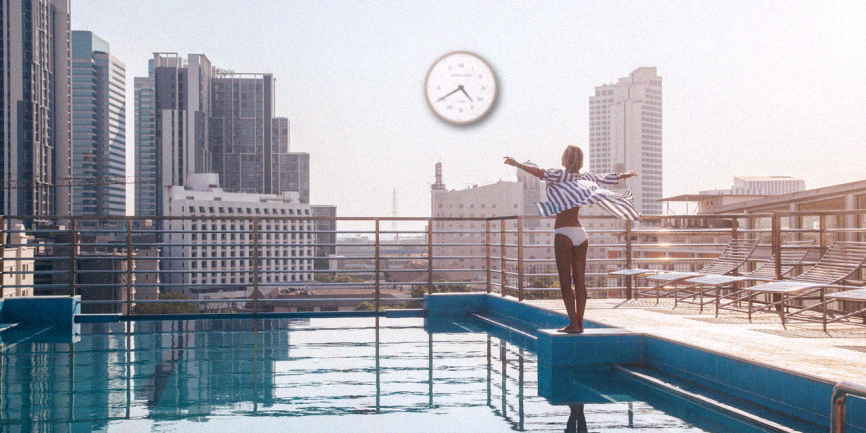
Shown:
**4:40**
